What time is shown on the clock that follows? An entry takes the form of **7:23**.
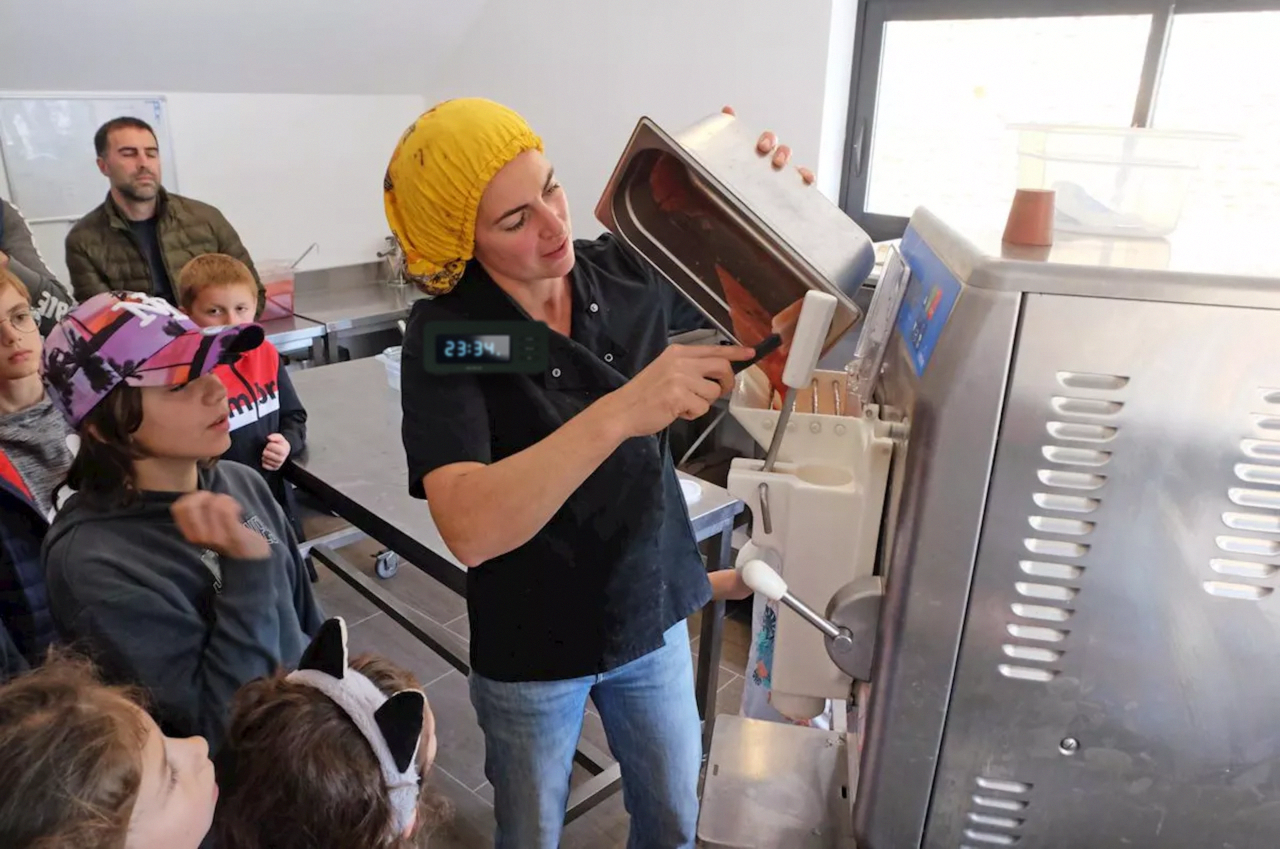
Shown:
**23:34**
